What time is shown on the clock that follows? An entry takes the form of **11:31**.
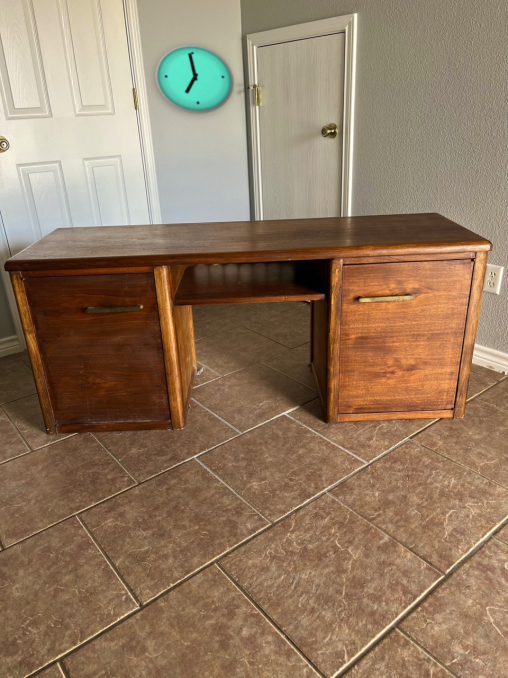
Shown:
**6:59**
